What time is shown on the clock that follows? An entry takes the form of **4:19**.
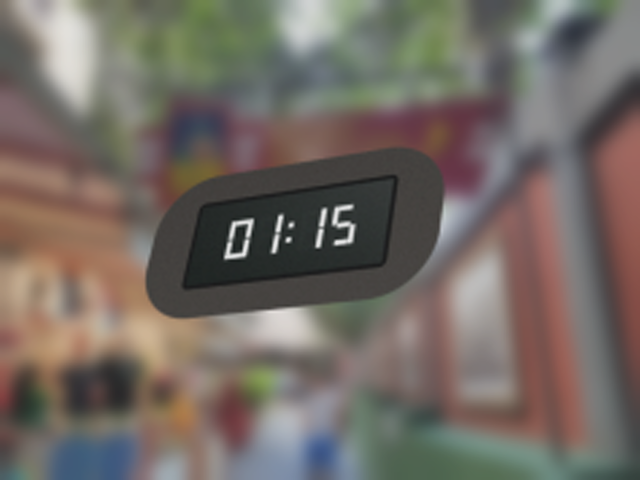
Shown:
**1:15**
